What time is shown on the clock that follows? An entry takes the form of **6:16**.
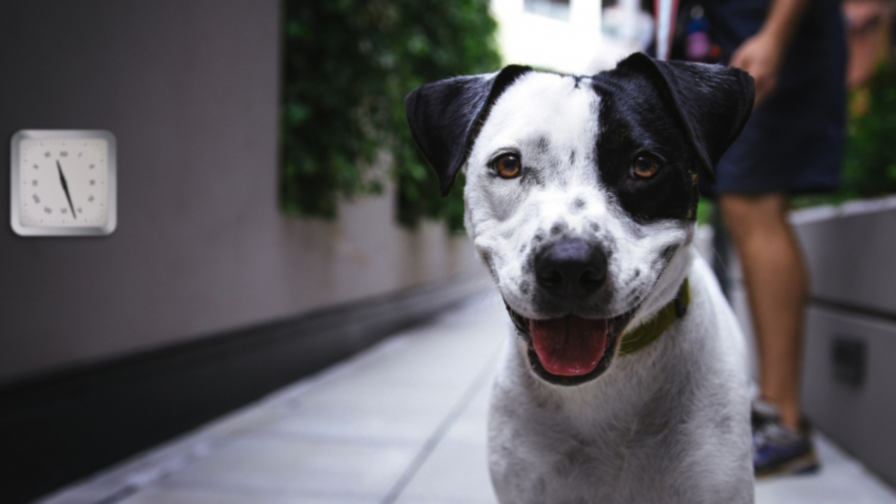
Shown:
**11:27**
